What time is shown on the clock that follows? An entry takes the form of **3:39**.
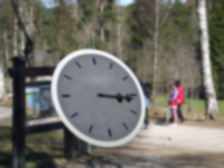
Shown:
**3:16**
